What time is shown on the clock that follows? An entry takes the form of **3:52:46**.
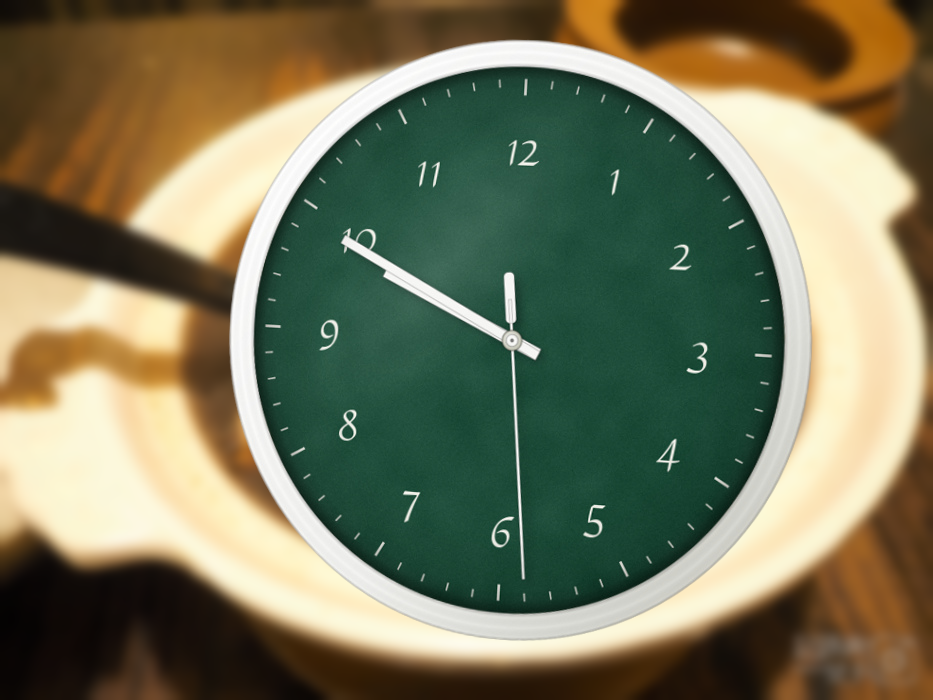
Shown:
**9:49:29**
